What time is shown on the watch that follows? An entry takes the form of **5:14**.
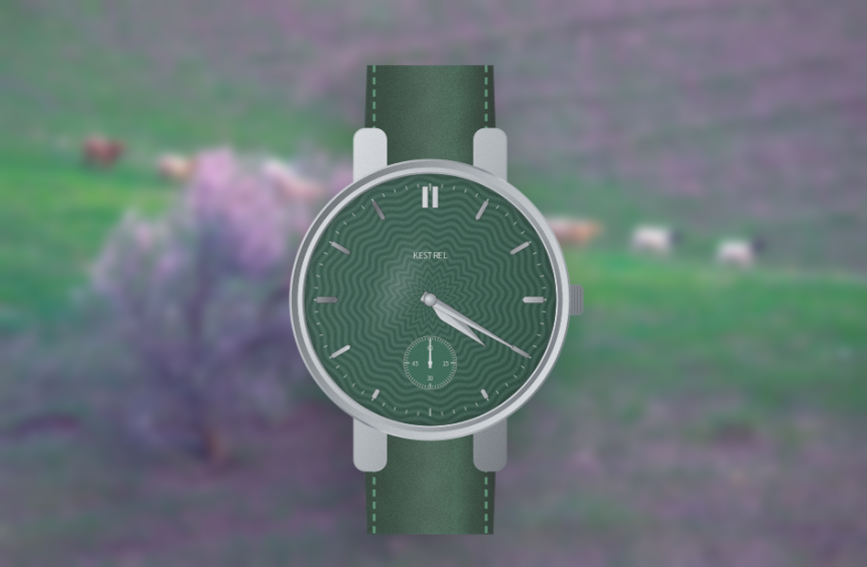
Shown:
**4:20**
